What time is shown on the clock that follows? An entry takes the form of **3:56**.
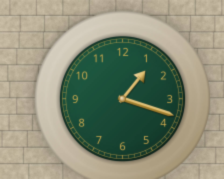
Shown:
**1:18**
